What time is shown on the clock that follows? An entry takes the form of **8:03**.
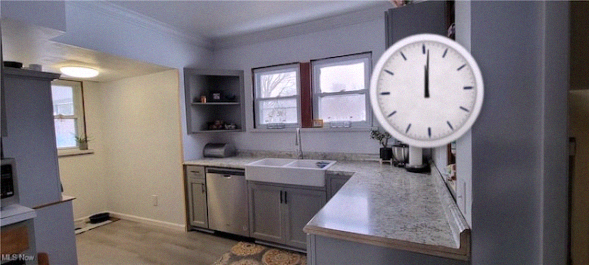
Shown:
**12:01**
